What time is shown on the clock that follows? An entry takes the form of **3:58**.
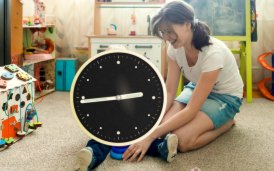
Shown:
**2:44**
